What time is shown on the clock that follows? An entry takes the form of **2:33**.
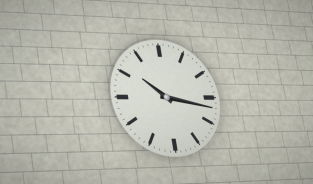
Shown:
**10:17**
